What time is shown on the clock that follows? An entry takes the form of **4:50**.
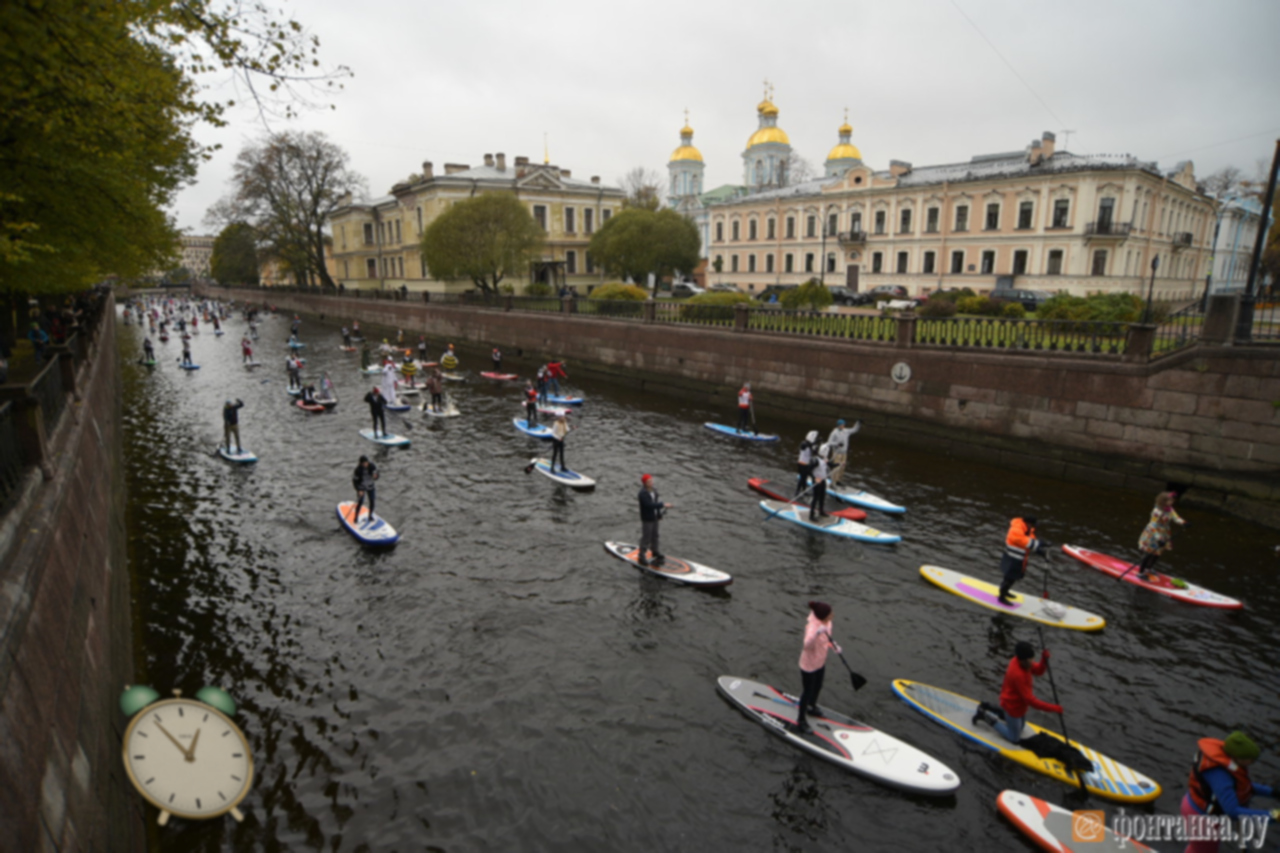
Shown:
**12:54**
